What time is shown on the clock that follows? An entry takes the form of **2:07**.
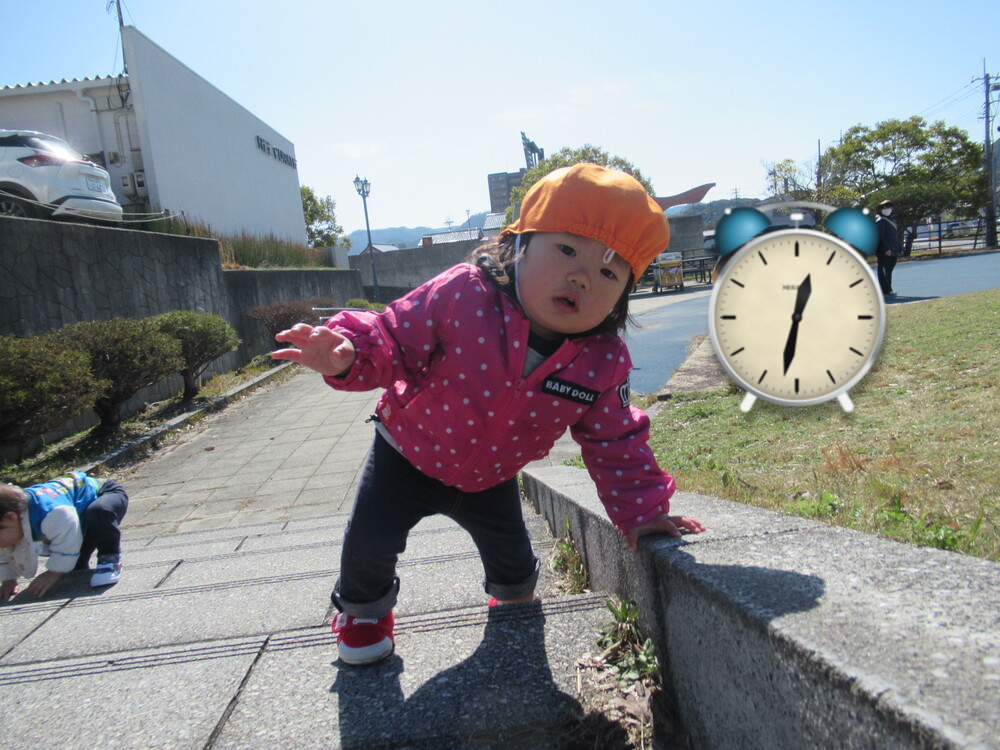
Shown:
**12:32**
